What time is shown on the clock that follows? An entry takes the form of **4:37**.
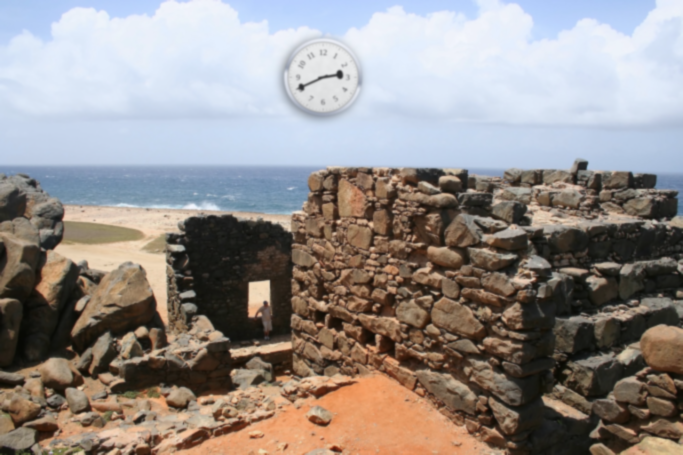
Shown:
**2:41**
